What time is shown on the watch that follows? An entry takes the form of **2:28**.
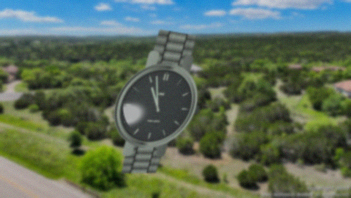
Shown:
**10:57**
